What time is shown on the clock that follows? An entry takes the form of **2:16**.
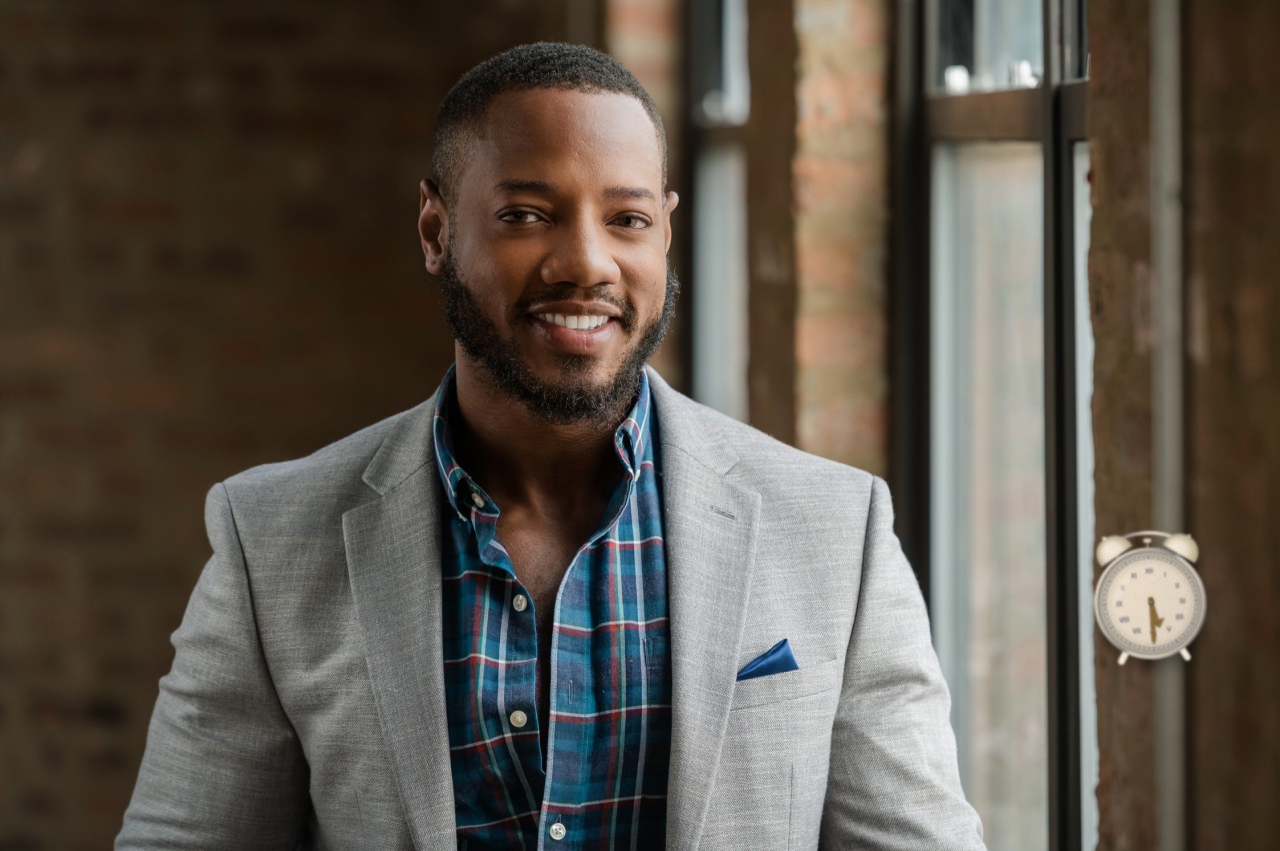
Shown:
**5:30**
